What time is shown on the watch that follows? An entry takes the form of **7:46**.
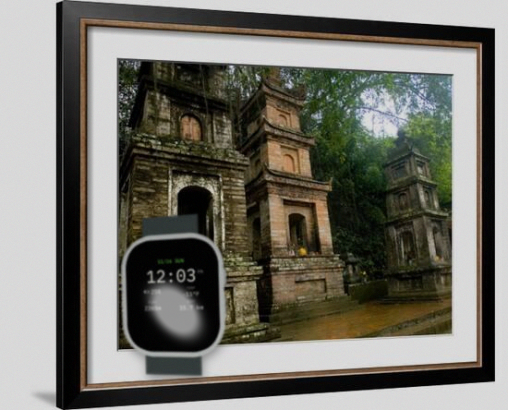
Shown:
**12:03**
